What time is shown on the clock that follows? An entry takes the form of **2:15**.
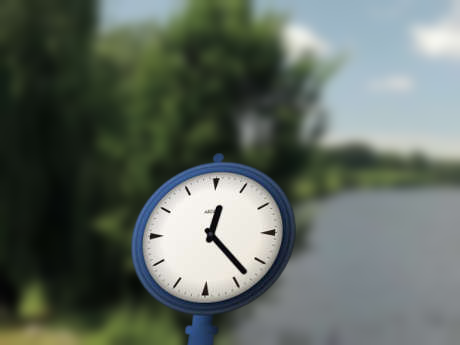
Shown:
**12:23**
